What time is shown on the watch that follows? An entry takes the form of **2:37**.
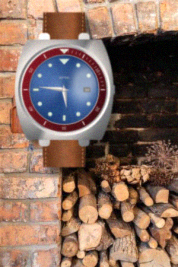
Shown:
**5:46**
